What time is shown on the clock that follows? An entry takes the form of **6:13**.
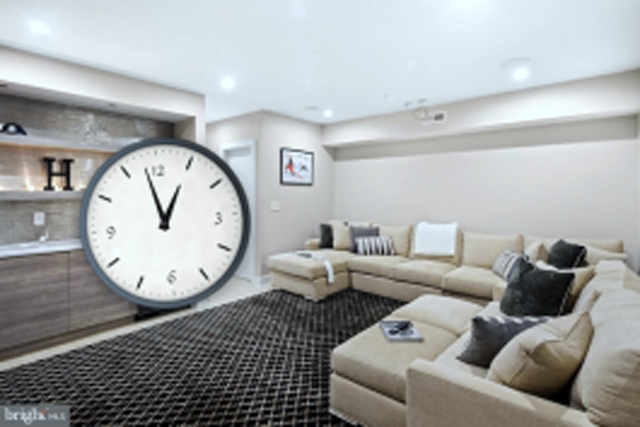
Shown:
**12:58**
